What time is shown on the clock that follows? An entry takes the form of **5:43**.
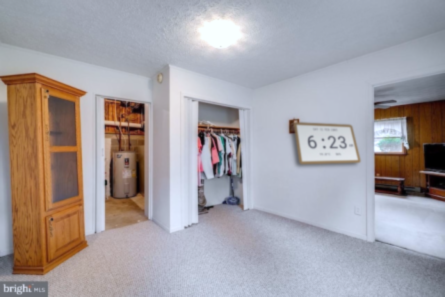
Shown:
**6:23**
